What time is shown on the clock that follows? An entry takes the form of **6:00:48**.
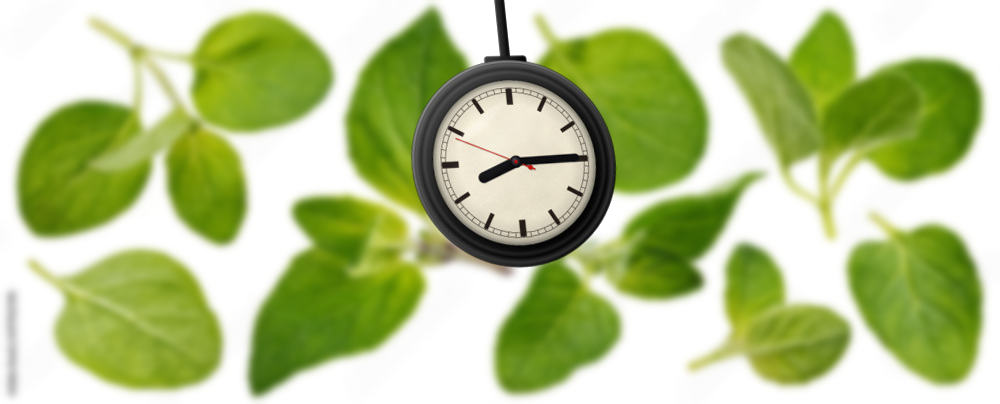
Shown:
**8:14:49**
